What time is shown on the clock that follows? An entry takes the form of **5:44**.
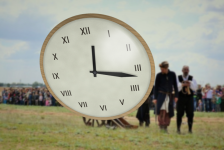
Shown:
**12:17**
